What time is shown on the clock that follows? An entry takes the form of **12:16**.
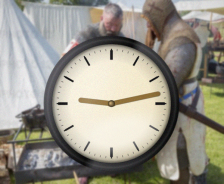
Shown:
**9:13**
